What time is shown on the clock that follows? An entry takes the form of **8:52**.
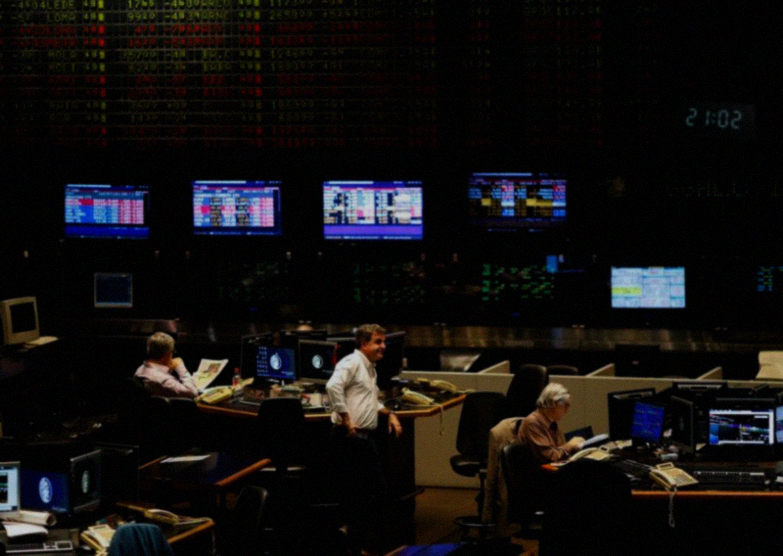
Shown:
**21:02**
